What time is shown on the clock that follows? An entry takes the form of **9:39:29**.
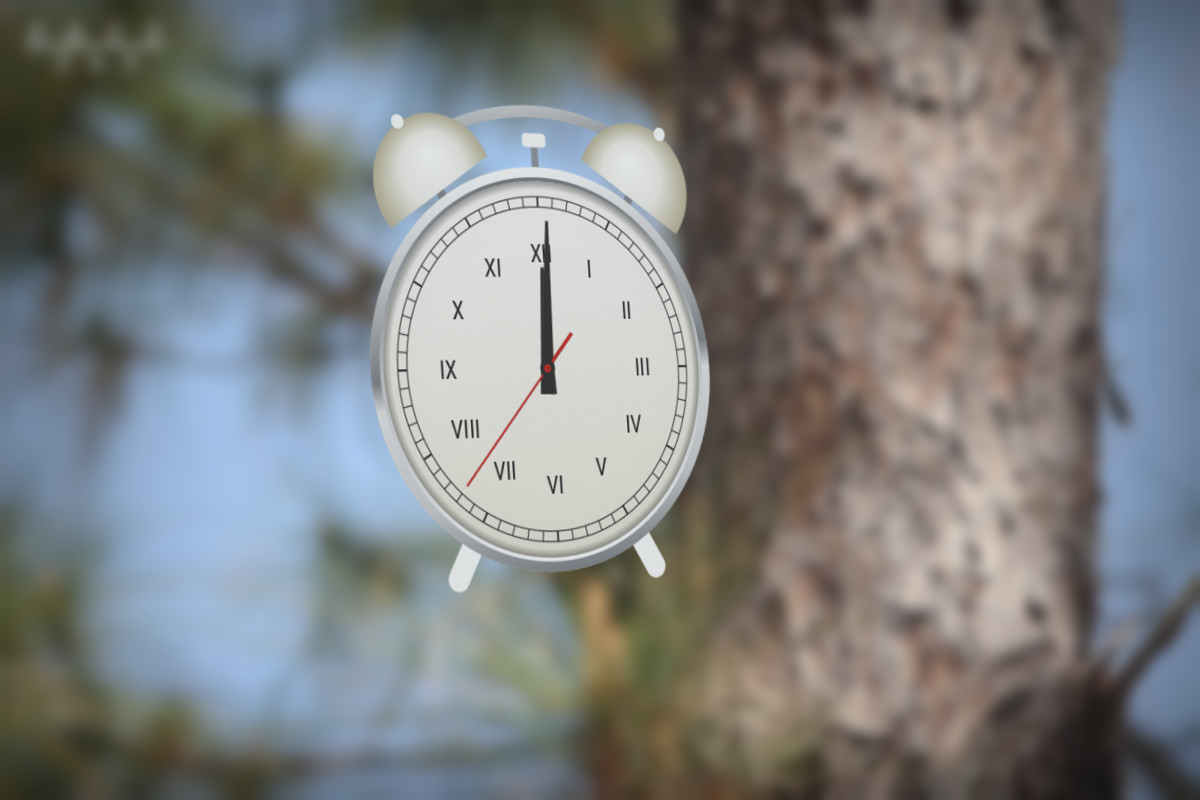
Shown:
**12:00:37**
